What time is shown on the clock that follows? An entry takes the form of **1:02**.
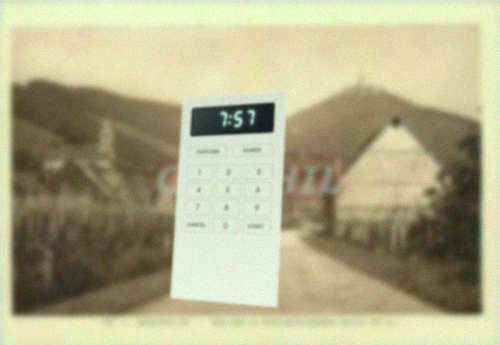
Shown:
**7:57**
